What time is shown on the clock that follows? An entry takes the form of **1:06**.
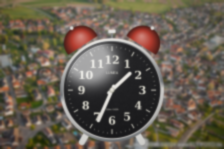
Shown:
**1:34**
